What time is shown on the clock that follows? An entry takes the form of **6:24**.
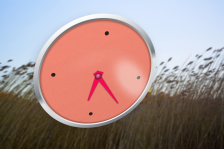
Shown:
**6:23**
